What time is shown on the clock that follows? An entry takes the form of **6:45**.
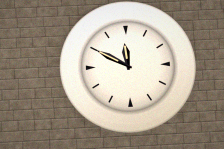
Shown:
**11:50**
